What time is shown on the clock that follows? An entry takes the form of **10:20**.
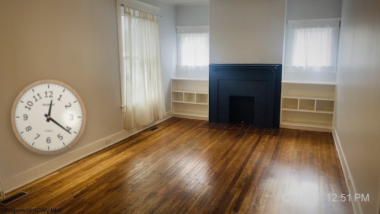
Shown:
**12:21**
